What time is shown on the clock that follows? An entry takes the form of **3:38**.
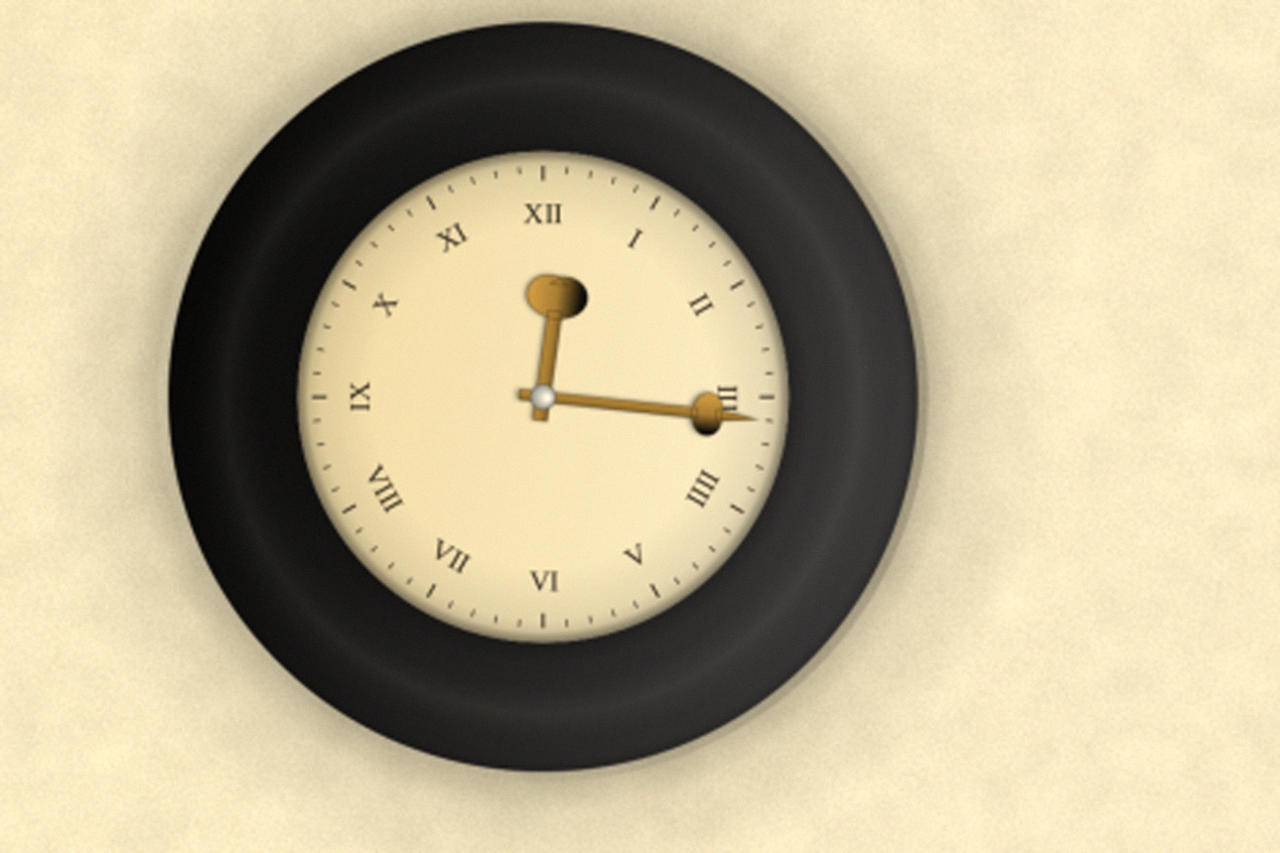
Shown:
**12:16**
